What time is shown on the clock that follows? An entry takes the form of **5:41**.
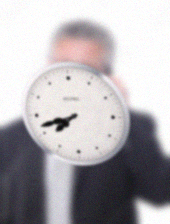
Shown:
**7:42**
